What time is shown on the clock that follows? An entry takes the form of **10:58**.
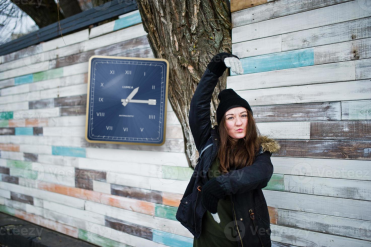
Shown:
**1:15**
